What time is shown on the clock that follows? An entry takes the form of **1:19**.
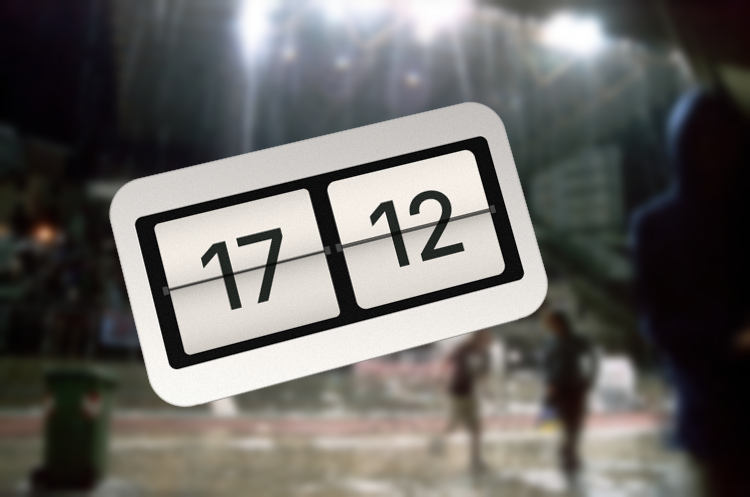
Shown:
**17:12**
